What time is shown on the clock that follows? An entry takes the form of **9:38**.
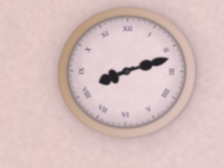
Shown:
**8:12**
